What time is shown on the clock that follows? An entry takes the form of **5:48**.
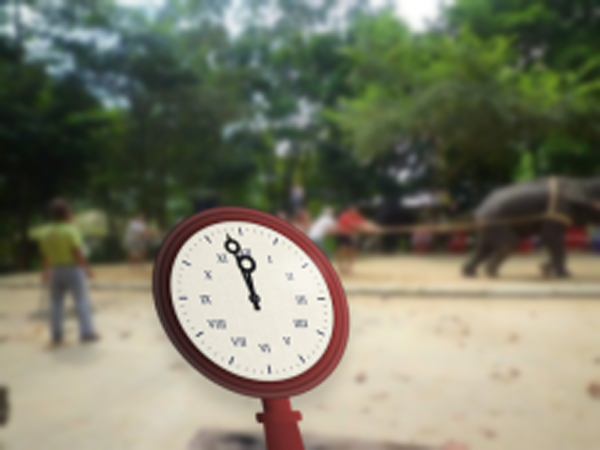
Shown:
**11:58**
